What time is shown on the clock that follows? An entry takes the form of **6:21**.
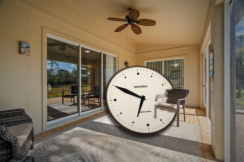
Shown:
**6:50**
